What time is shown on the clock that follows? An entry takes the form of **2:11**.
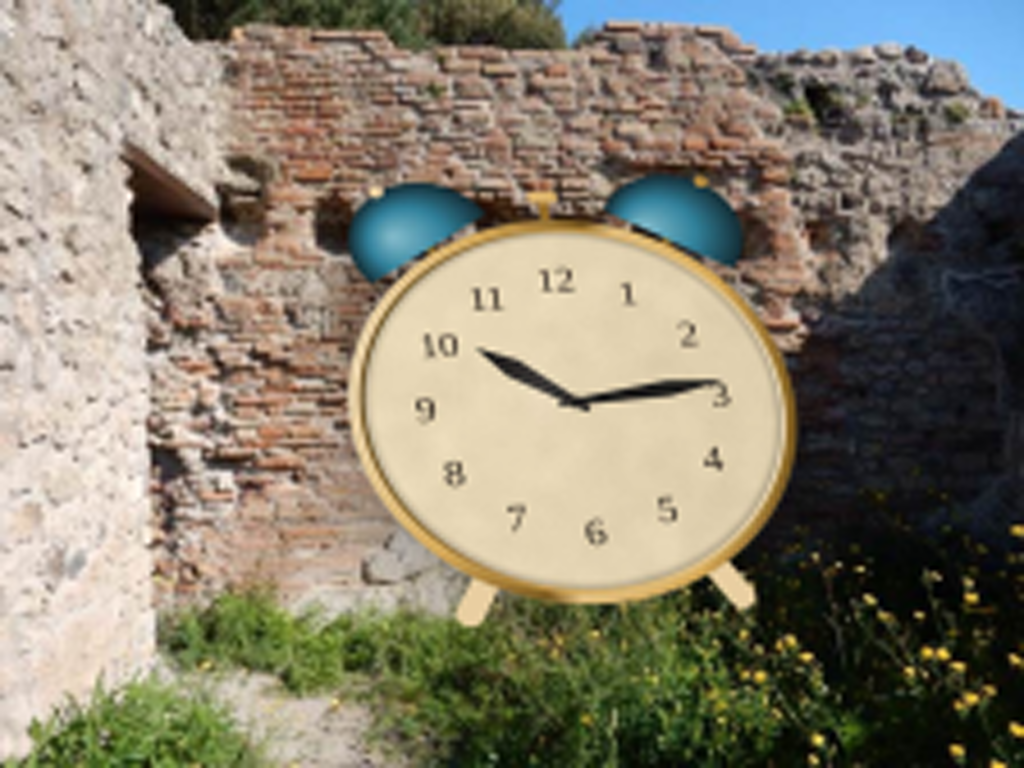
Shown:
**10:14**
